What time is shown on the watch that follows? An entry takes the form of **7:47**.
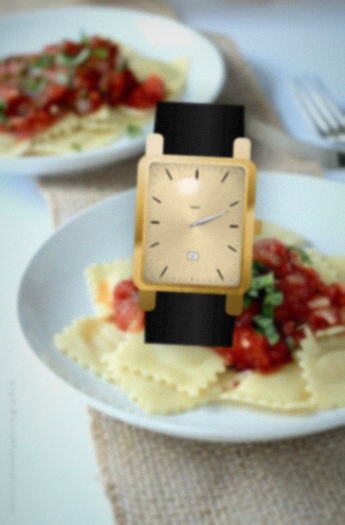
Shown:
**2:11**
